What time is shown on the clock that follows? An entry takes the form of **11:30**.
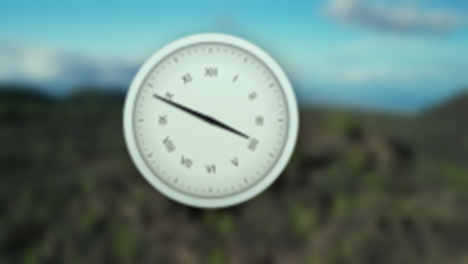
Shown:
**3:49**
